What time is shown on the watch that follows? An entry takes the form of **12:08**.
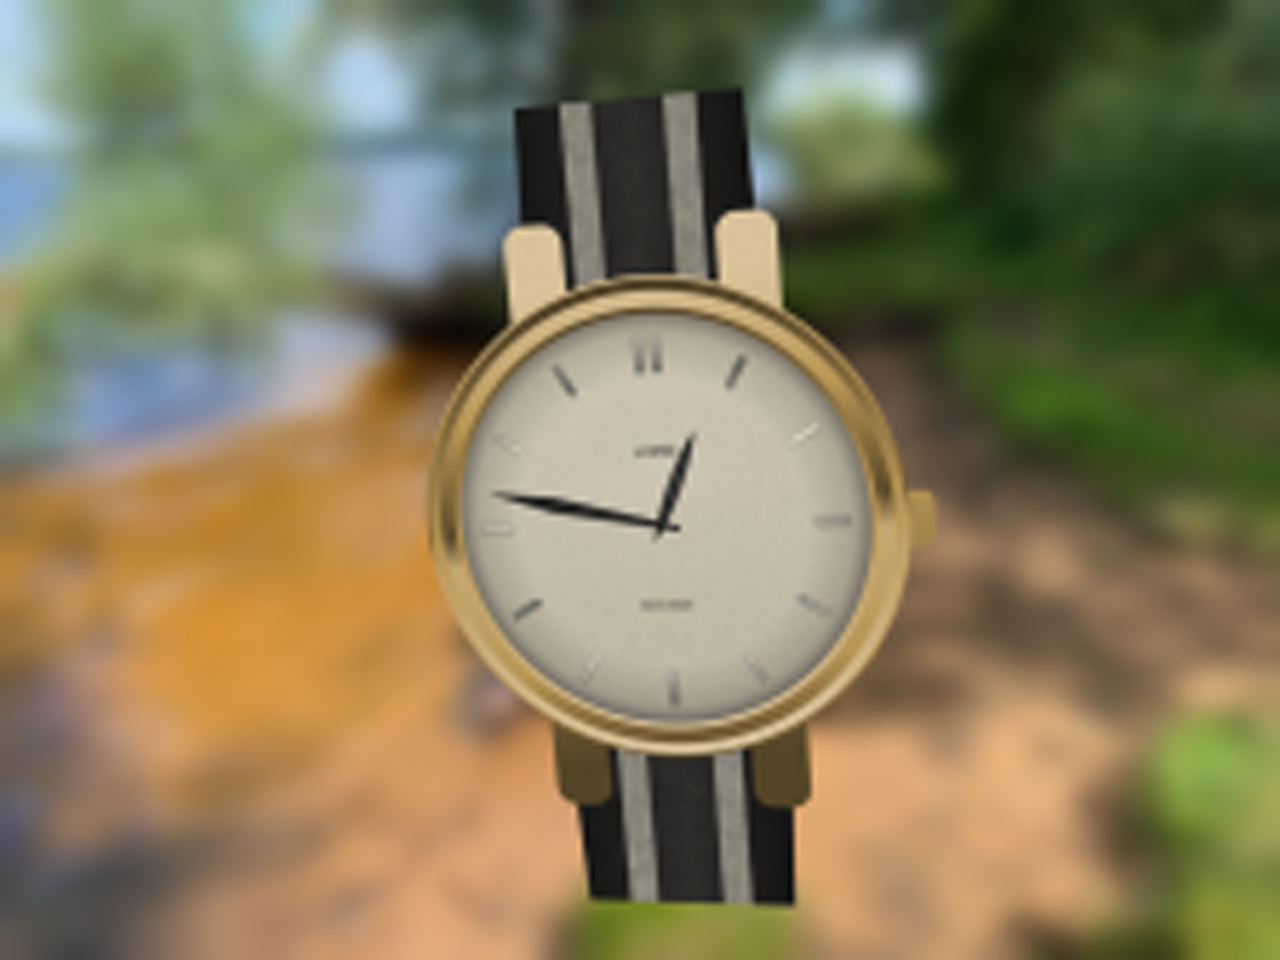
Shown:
**12:47**
